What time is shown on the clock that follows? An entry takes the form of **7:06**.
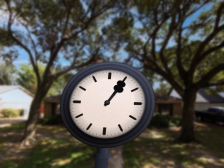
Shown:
**1:05**
